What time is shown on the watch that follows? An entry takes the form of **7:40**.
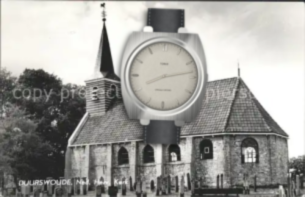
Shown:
**8:13**
